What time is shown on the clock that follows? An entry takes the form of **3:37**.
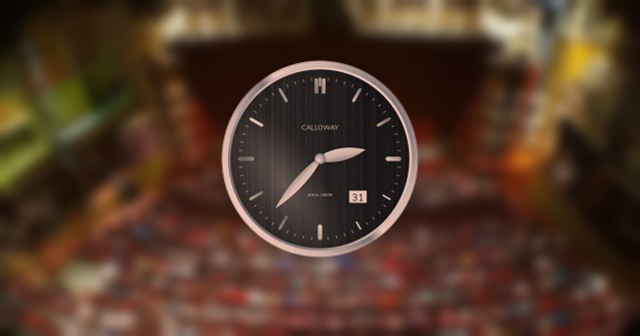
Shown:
**2:37**
